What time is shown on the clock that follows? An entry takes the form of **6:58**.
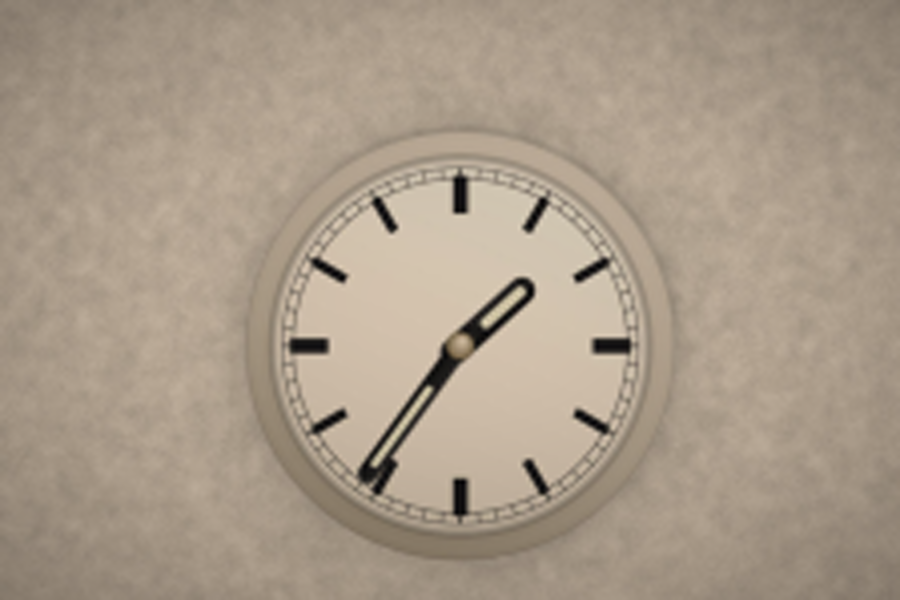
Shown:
**1:36**
